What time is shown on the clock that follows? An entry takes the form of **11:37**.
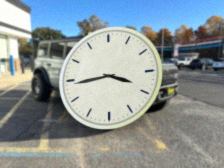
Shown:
**3:44**
